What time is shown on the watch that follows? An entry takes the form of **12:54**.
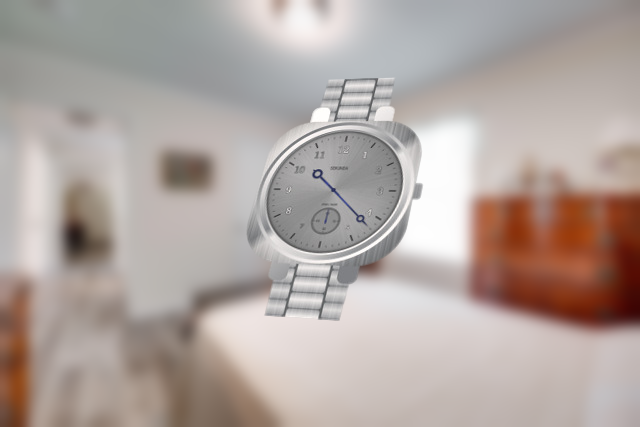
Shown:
**10:22**
